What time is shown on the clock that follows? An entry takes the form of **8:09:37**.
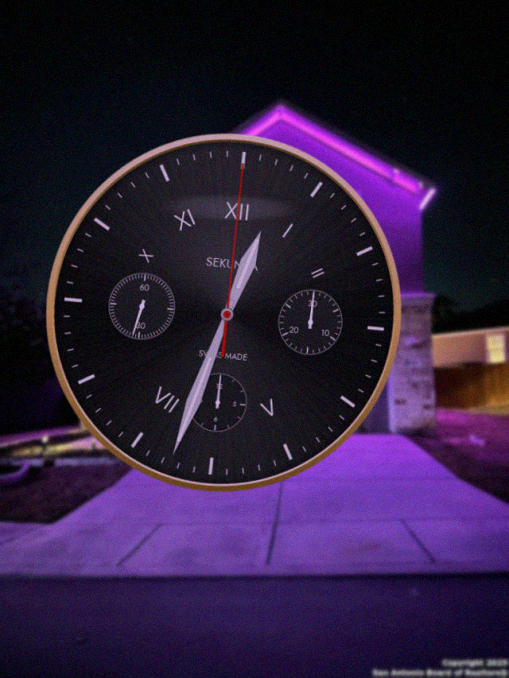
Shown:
**12:32:32**
